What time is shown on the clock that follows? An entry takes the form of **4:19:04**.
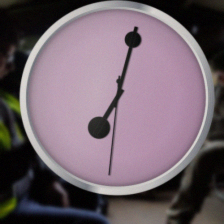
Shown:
**7:02:31**
